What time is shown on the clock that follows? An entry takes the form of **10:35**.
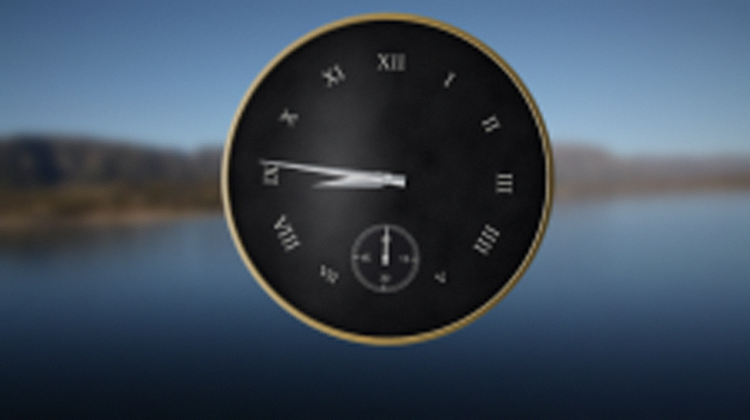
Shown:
**8:46**
